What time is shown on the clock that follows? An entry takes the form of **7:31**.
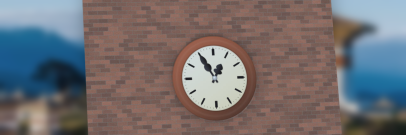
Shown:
**12:55**
